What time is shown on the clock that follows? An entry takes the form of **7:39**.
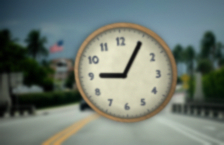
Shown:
**9:05**
